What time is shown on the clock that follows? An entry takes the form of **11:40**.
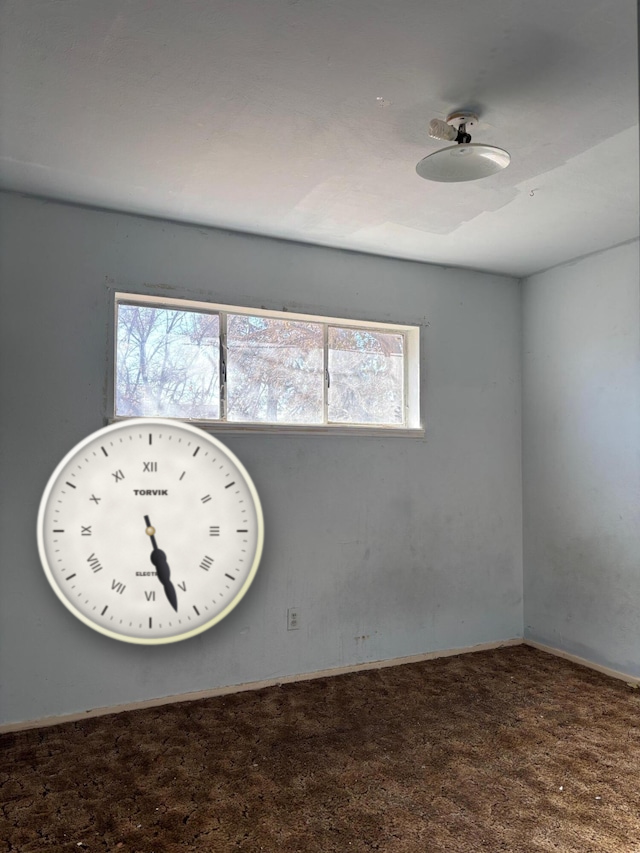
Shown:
**5:27**
